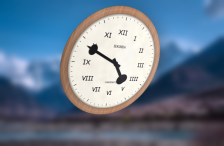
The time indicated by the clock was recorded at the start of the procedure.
4:49
